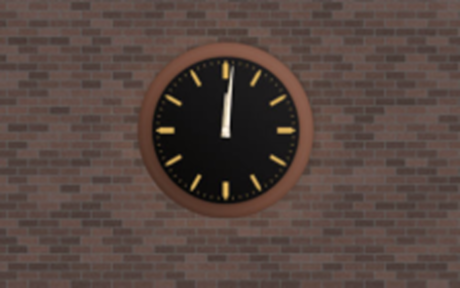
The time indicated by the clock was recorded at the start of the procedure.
12:01
